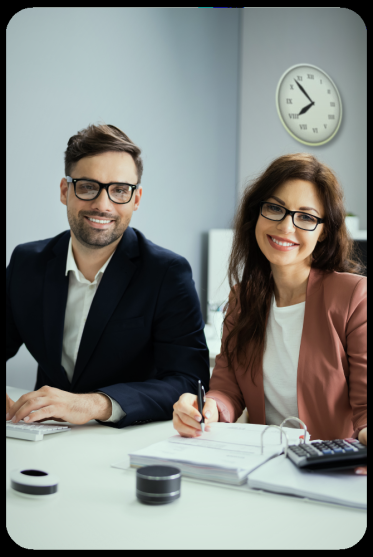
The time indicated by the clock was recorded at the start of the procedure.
7:53
